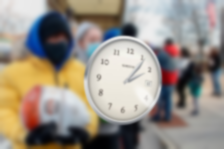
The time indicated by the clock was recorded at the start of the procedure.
2:06
